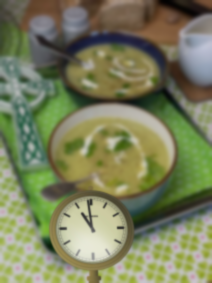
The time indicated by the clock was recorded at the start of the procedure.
10:59
